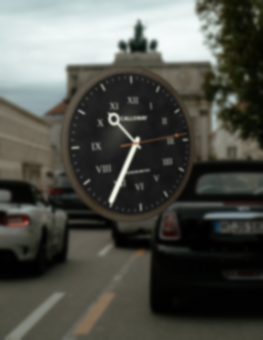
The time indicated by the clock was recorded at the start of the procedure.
10:35:14
